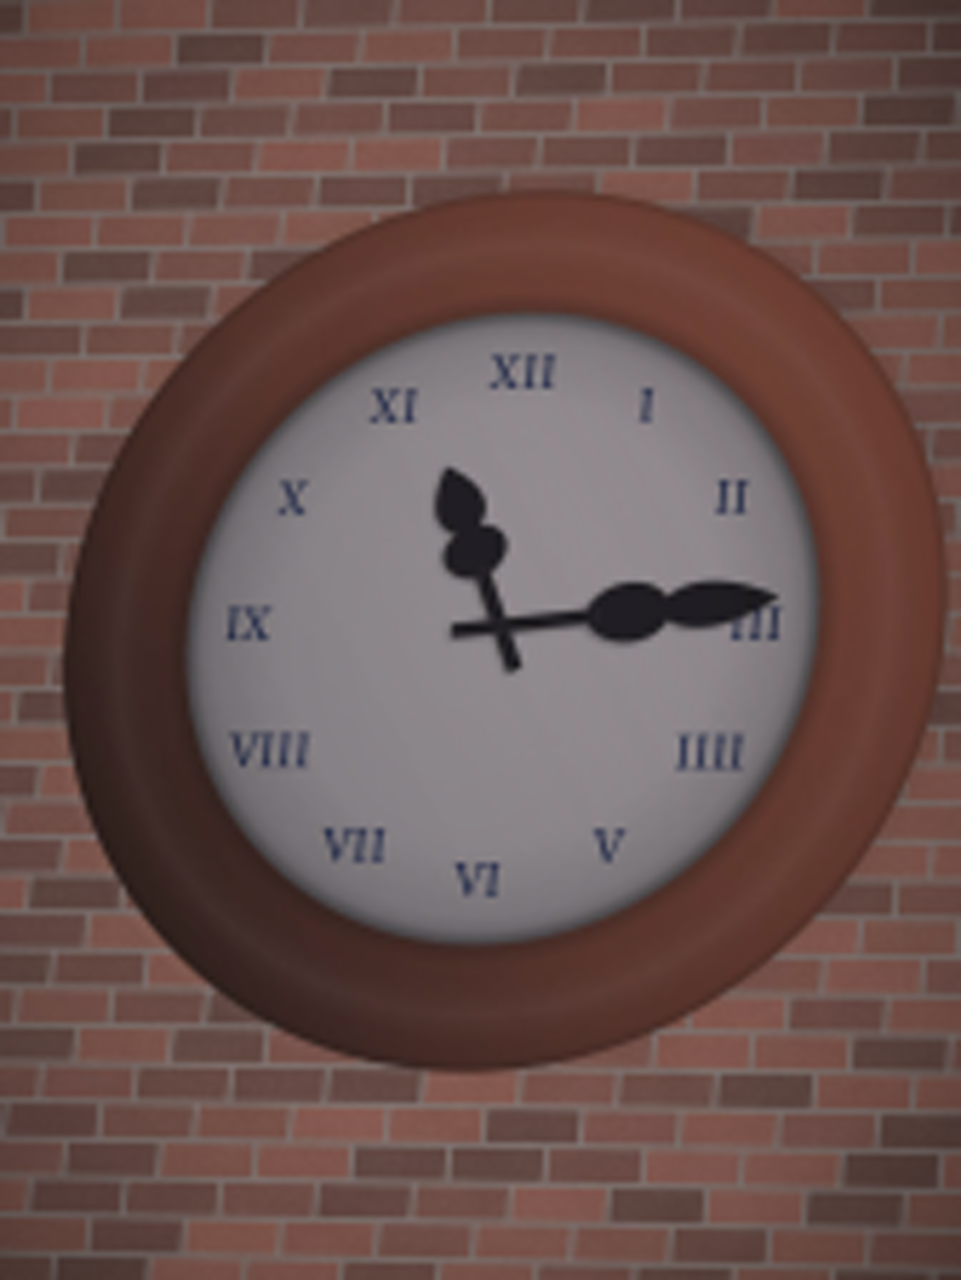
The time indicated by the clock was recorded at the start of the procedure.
11:14
